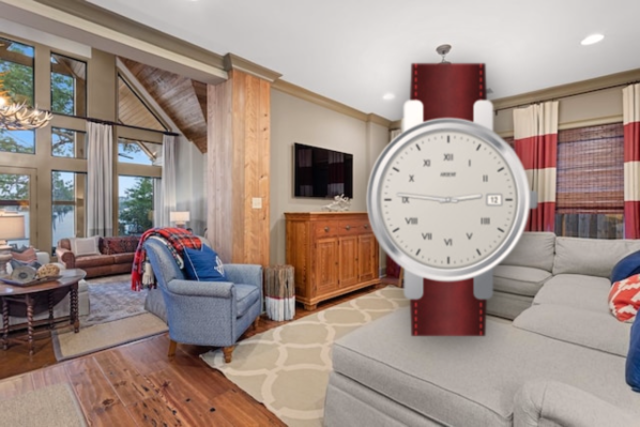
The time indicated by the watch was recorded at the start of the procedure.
2:46
